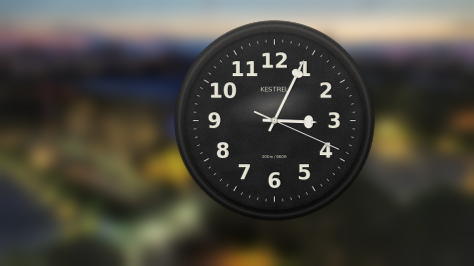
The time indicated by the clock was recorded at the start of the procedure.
3:04:19
